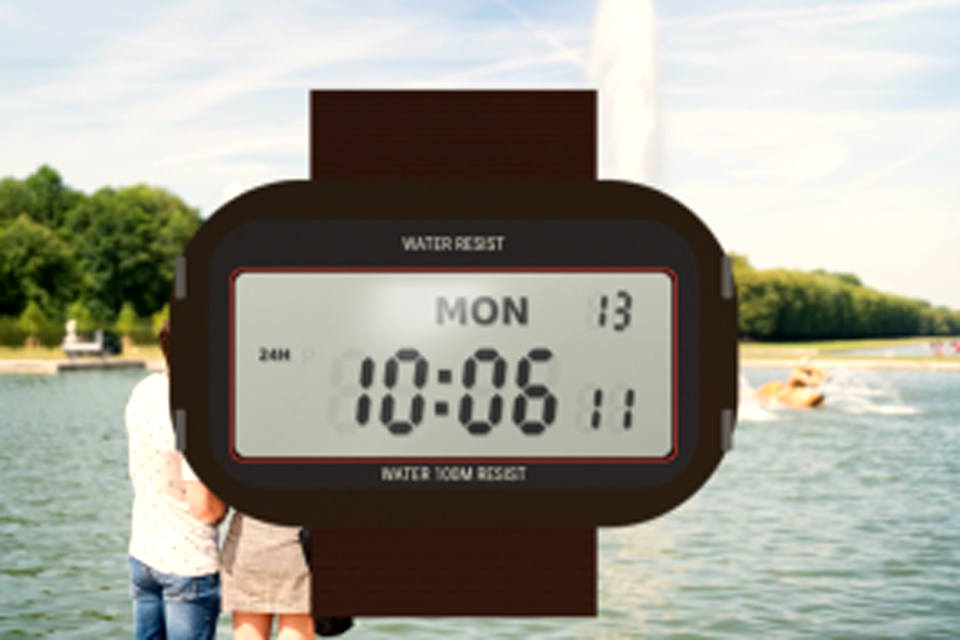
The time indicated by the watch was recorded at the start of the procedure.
10:06:11
